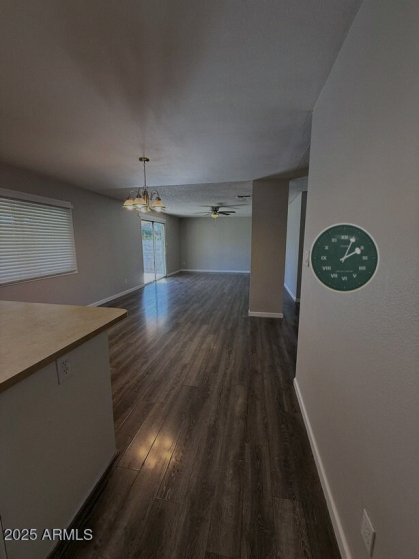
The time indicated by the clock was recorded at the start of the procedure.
2:04
